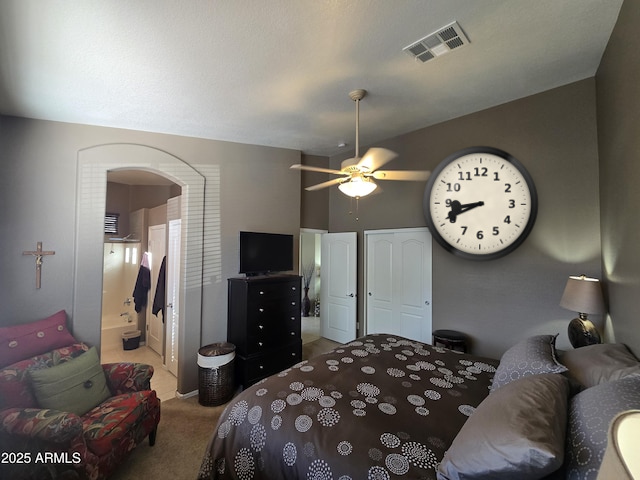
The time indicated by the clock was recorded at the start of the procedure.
8:41
